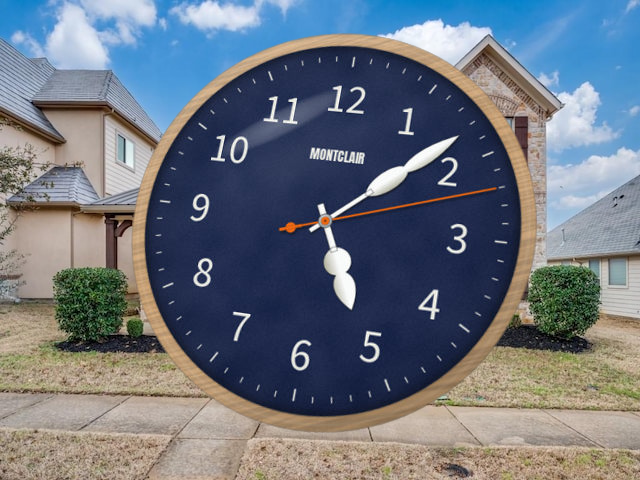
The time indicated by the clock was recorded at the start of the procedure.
5:08:12
